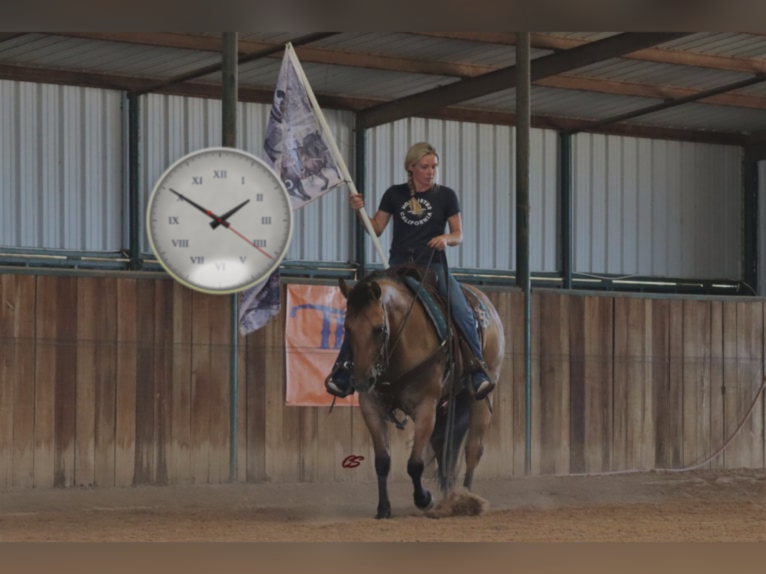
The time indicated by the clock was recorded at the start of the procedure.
1:50:21
